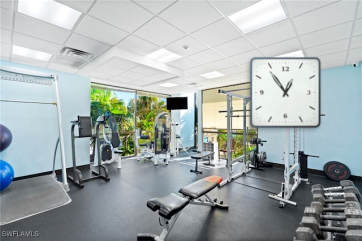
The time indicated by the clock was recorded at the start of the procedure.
12:54
